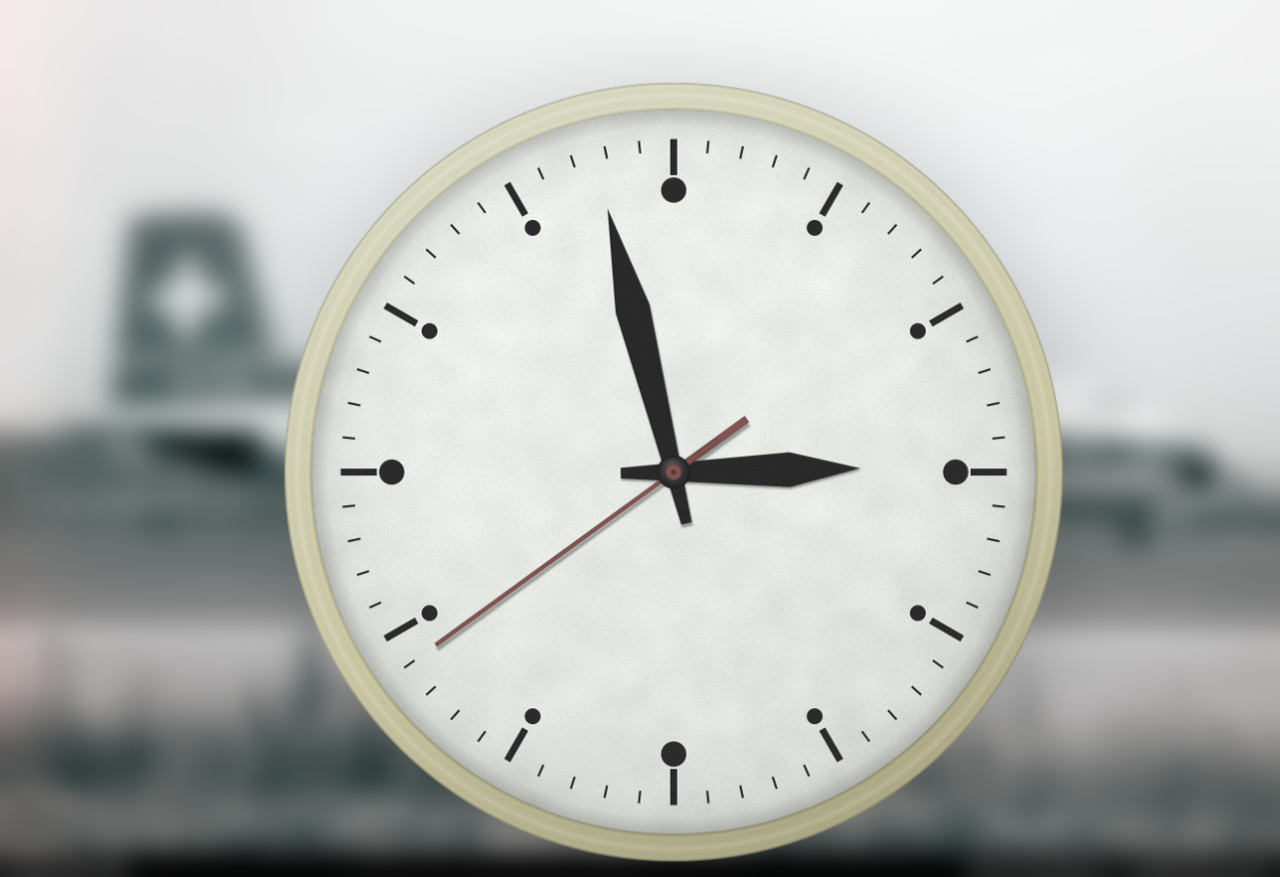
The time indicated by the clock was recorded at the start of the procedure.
2:57:39
